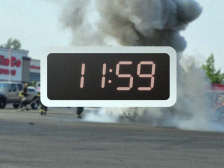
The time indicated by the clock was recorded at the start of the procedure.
11:59
